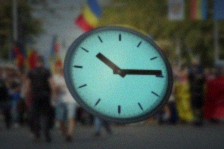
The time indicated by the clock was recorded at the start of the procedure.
10:14
